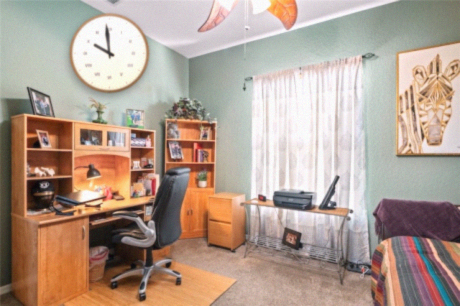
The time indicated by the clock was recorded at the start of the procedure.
9:59
